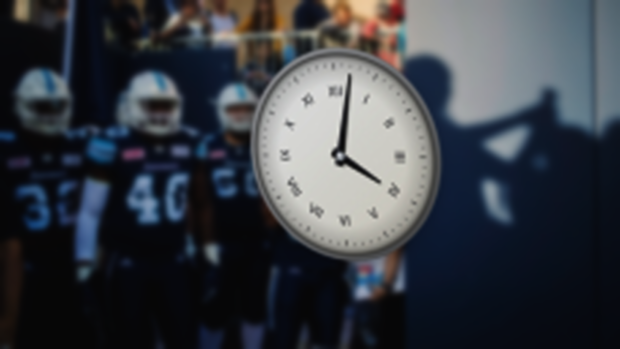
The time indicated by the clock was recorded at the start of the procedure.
4:02
